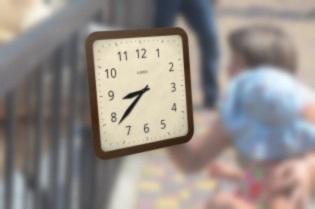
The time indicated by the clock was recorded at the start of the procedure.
8:38
